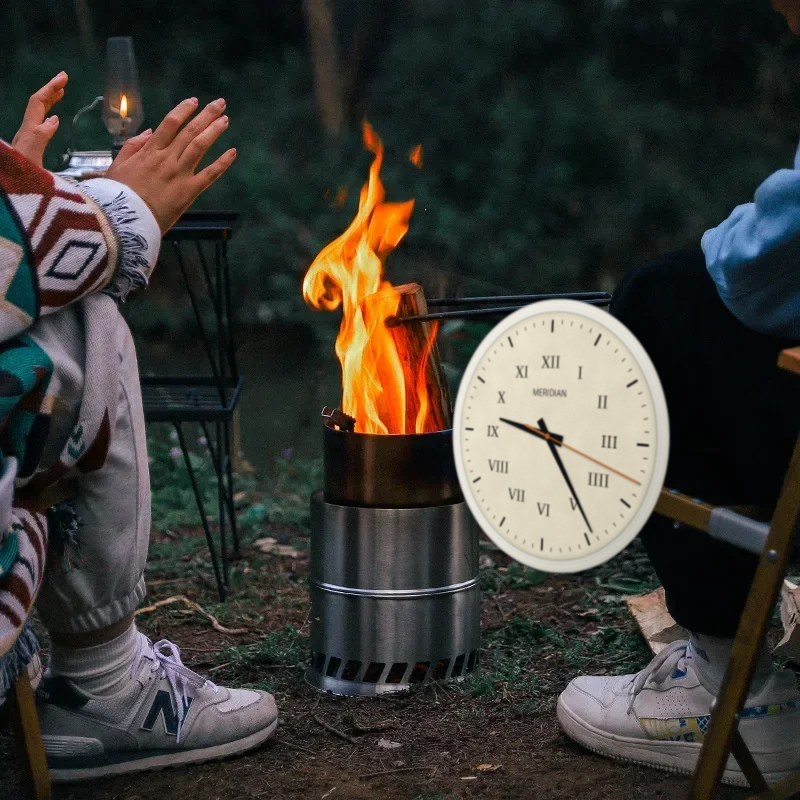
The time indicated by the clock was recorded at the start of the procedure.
9:24:18
